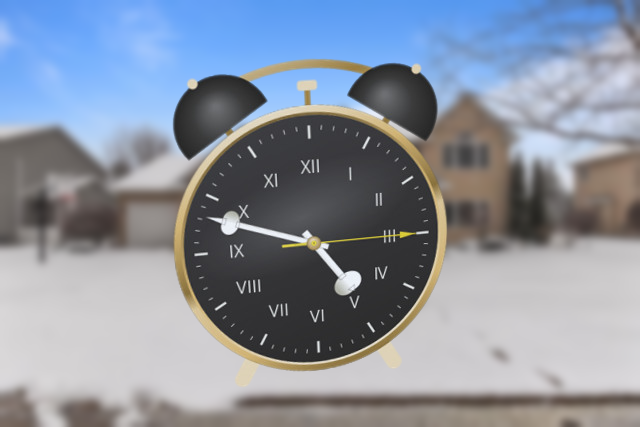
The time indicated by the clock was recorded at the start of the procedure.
4:48:15
